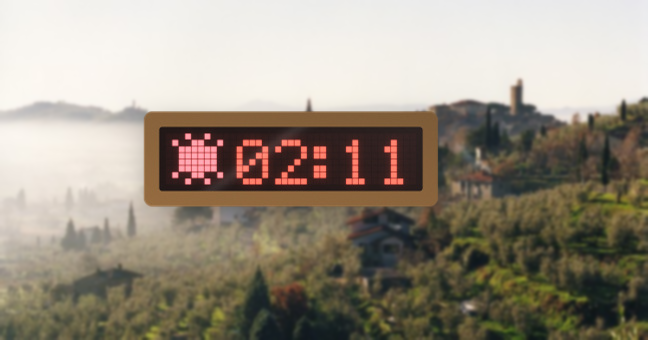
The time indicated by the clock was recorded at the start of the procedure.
2:11
